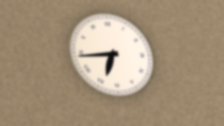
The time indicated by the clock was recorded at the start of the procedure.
6:44
